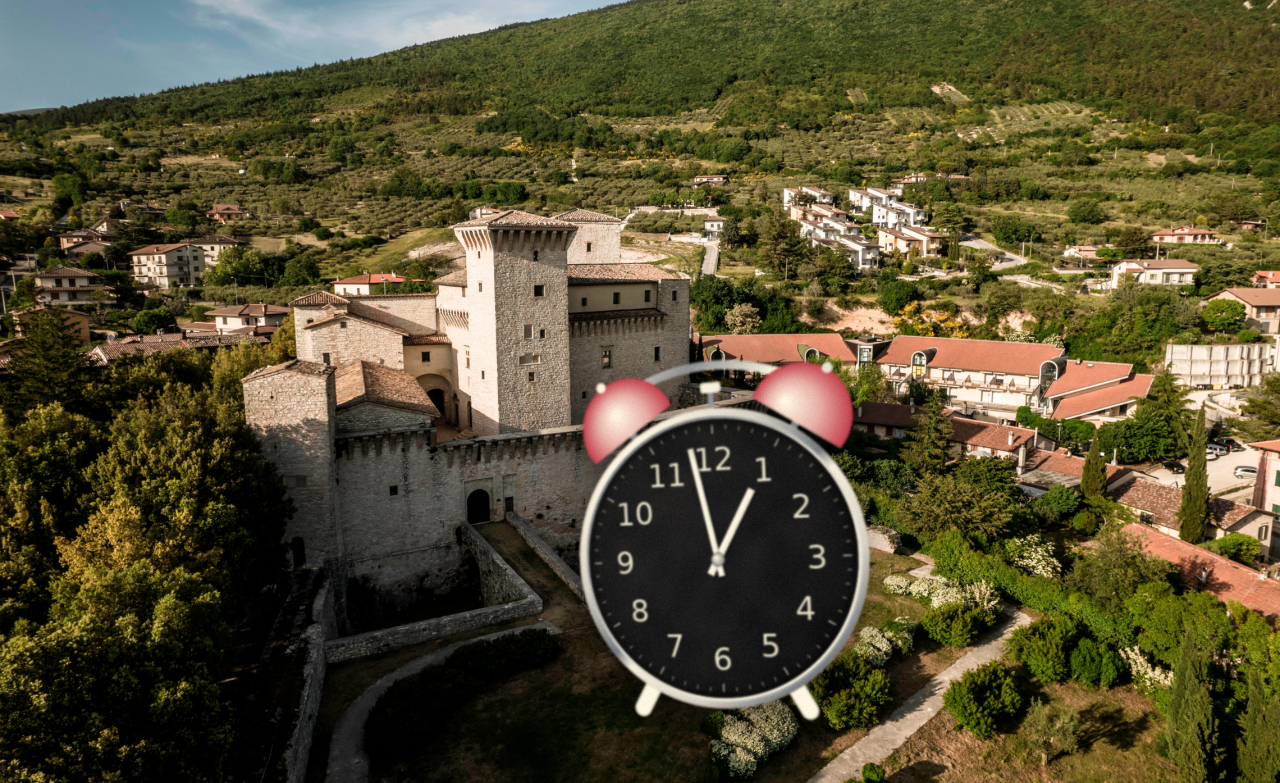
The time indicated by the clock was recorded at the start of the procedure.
12:58
